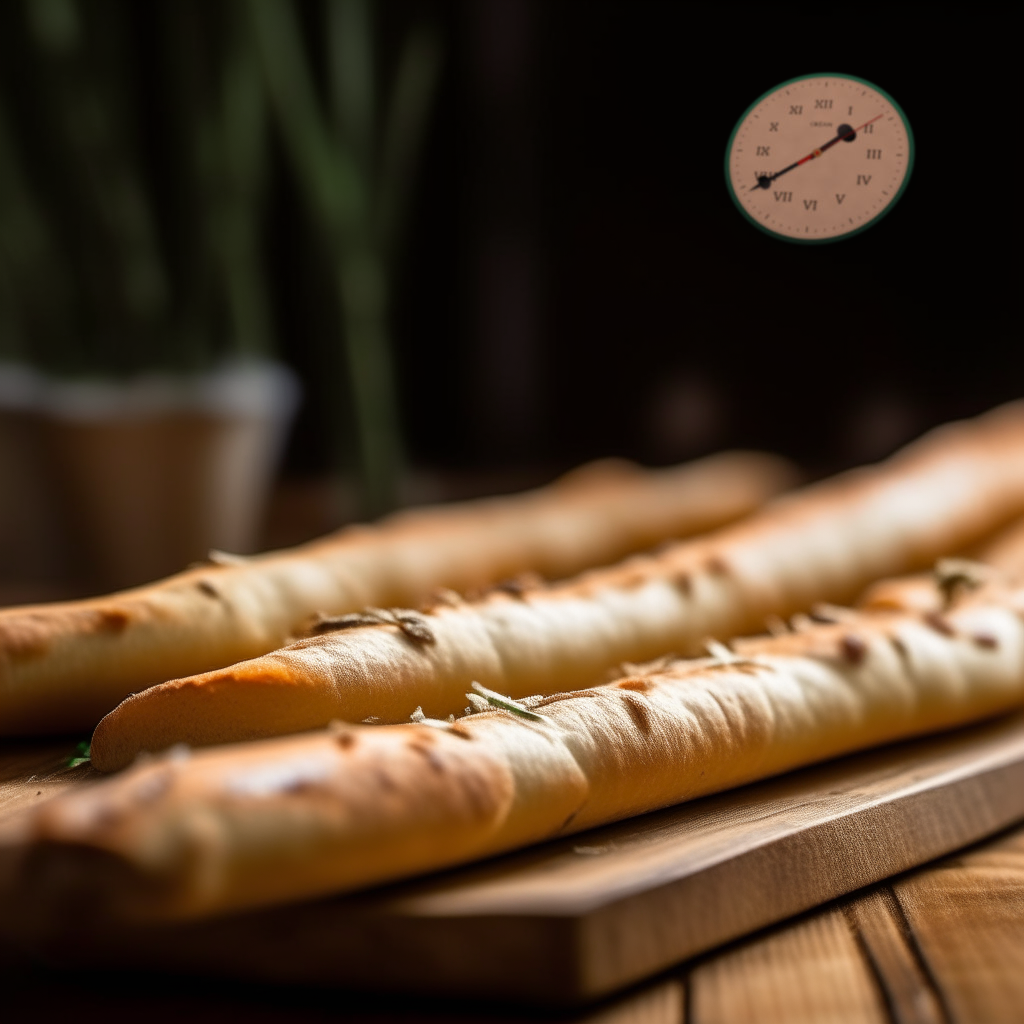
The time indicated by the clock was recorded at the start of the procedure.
1:39:09
